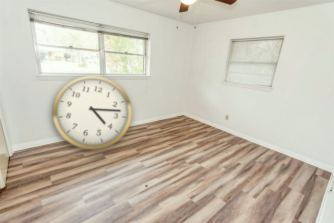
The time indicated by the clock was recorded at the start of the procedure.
4:13
